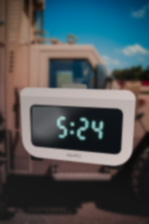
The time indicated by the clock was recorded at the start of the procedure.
5:24
